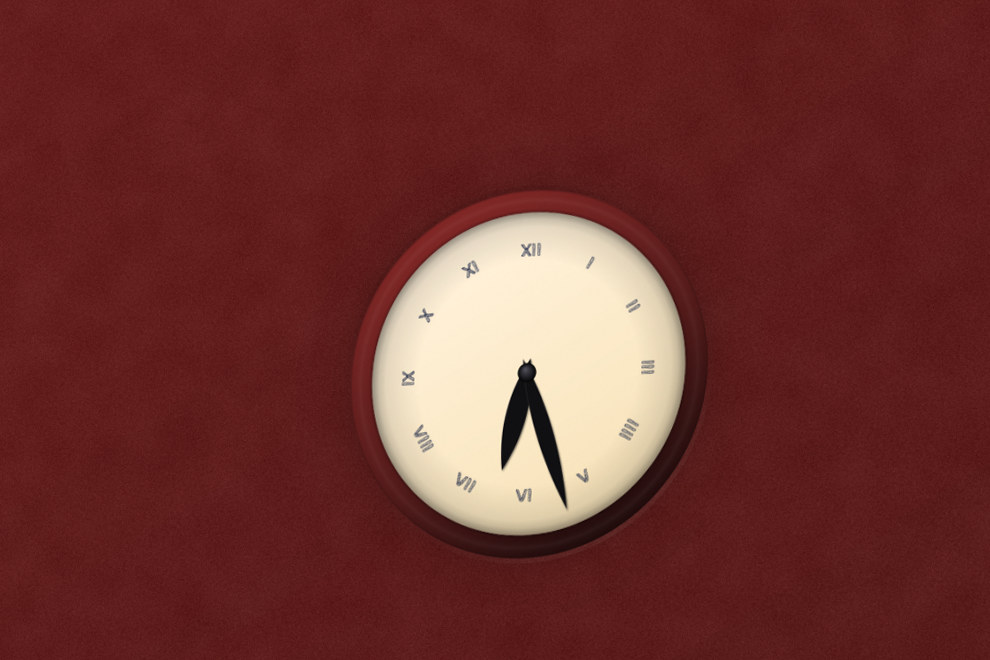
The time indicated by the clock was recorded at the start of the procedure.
6:27
